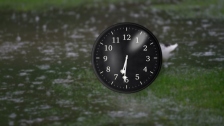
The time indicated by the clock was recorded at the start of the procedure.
6:31
